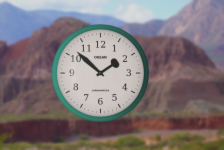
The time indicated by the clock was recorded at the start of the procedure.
1:52
